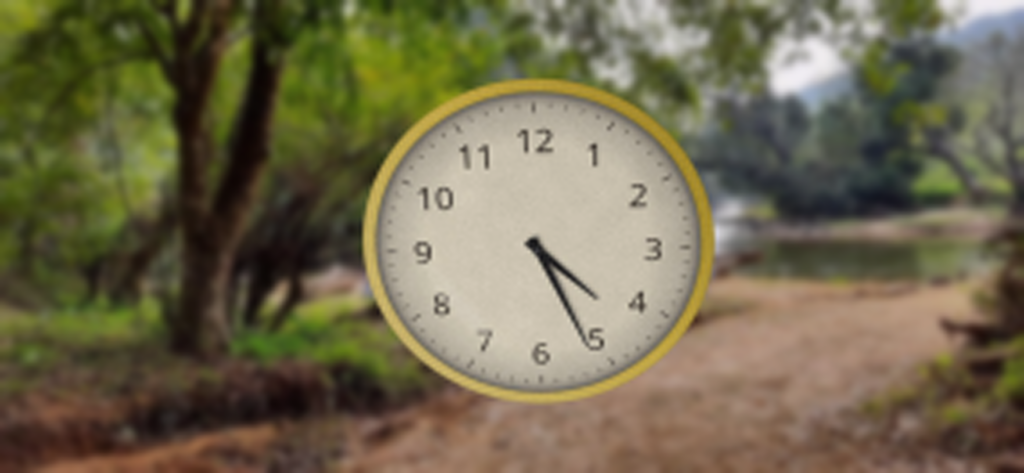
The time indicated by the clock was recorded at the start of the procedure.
4:26
